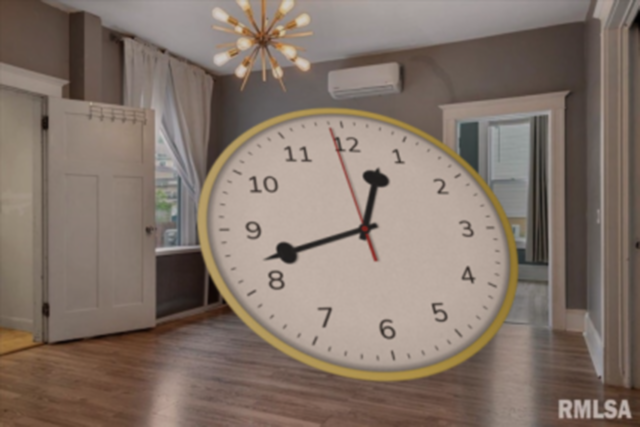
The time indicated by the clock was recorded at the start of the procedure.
12:41:59
